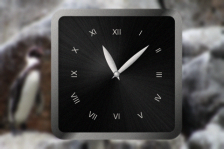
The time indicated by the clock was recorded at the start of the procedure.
11:08
